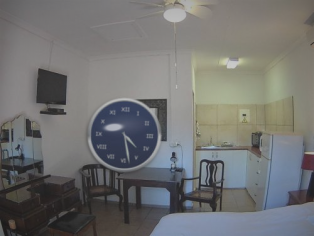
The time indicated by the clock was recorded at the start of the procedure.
4:28
